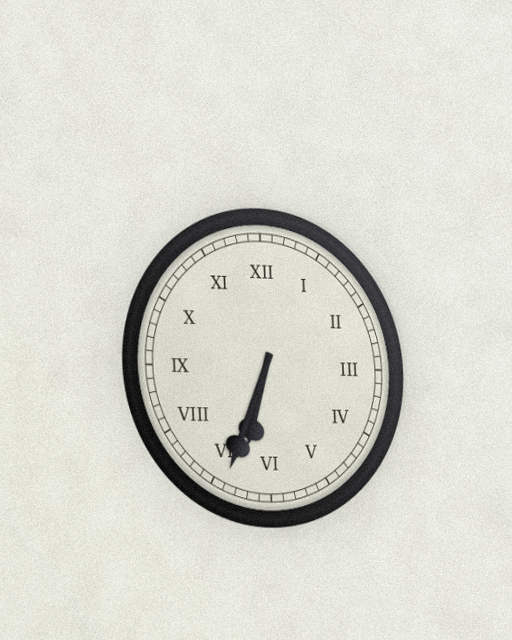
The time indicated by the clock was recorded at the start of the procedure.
6:34
